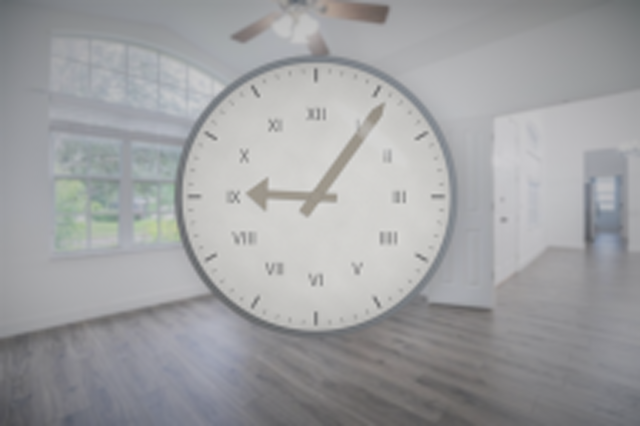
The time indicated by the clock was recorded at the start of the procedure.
9:06
